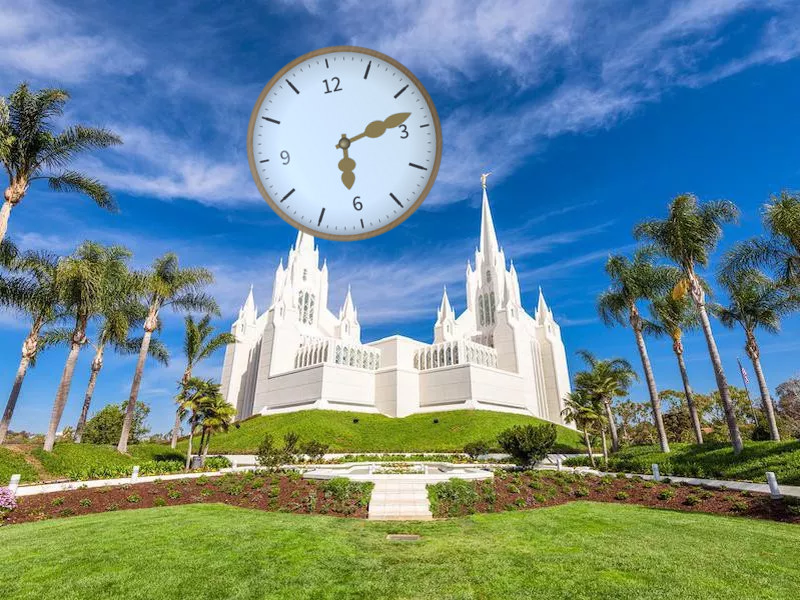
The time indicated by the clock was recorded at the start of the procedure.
6:13
